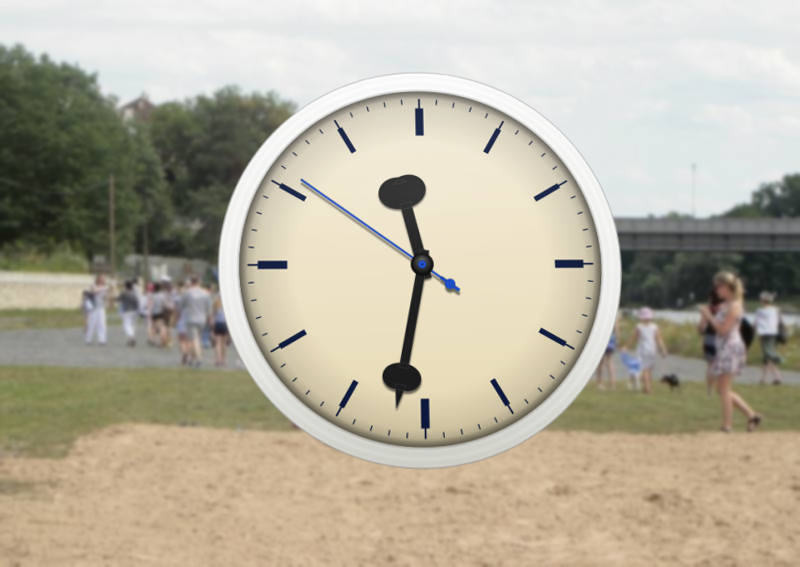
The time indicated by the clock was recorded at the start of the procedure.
11:31:51
